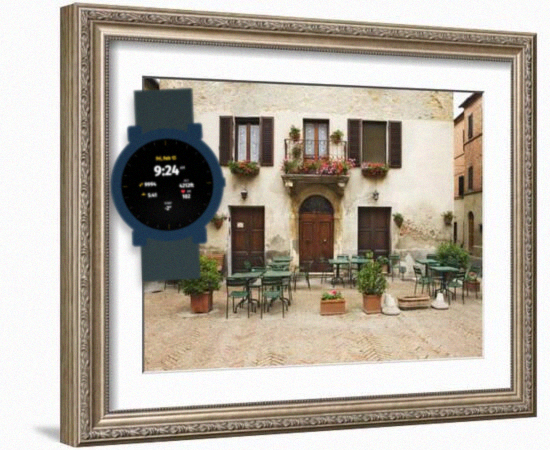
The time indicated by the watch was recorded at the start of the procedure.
9:24
